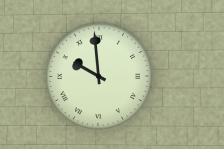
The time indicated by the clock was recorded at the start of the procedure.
9:59
